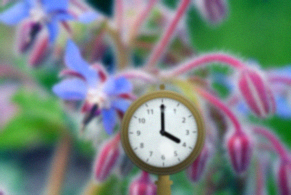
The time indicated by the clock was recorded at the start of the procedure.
4:00
